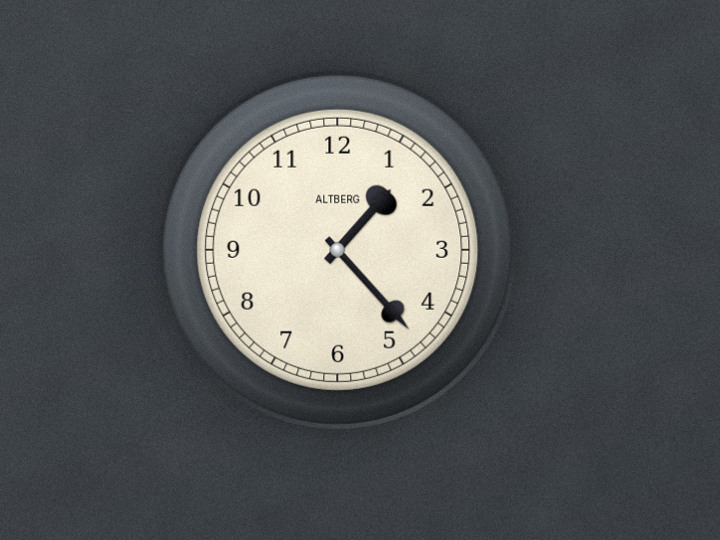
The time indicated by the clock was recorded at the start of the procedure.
1:23
